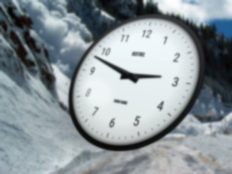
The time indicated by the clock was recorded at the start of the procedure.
2:48
